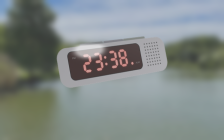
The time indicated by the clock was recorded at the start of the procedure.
23:38
